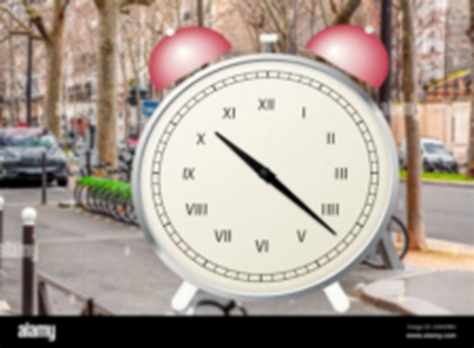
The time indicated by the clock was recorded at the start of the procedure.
10:22
